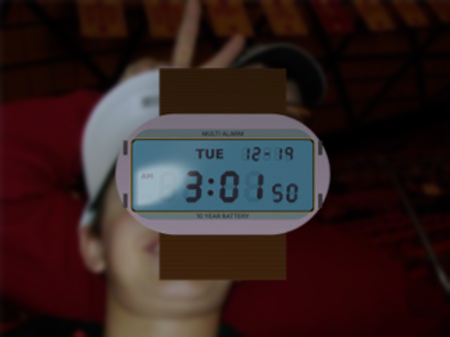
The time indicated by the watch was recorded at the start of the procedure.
3:01:50
